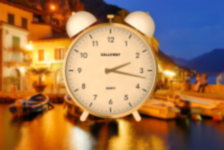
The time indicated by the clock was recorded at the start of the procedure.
2:17
